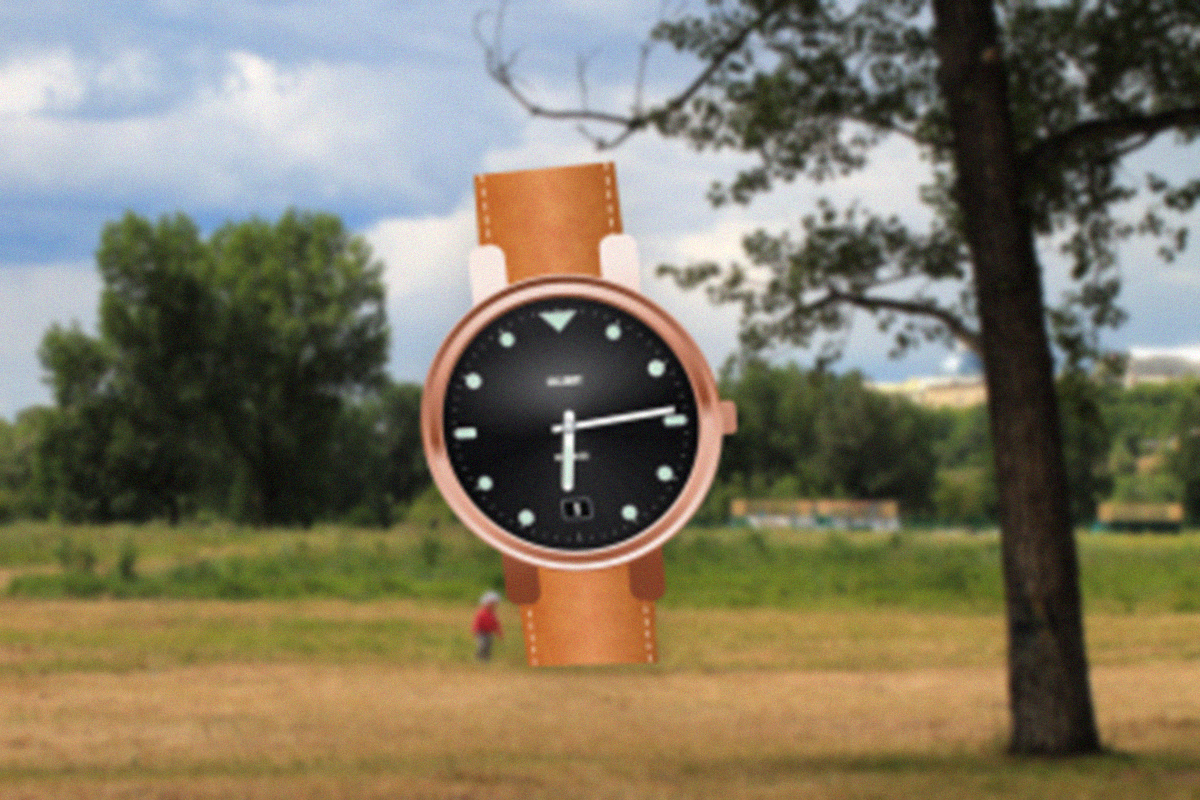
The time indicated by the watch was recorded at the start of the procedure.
6:14
